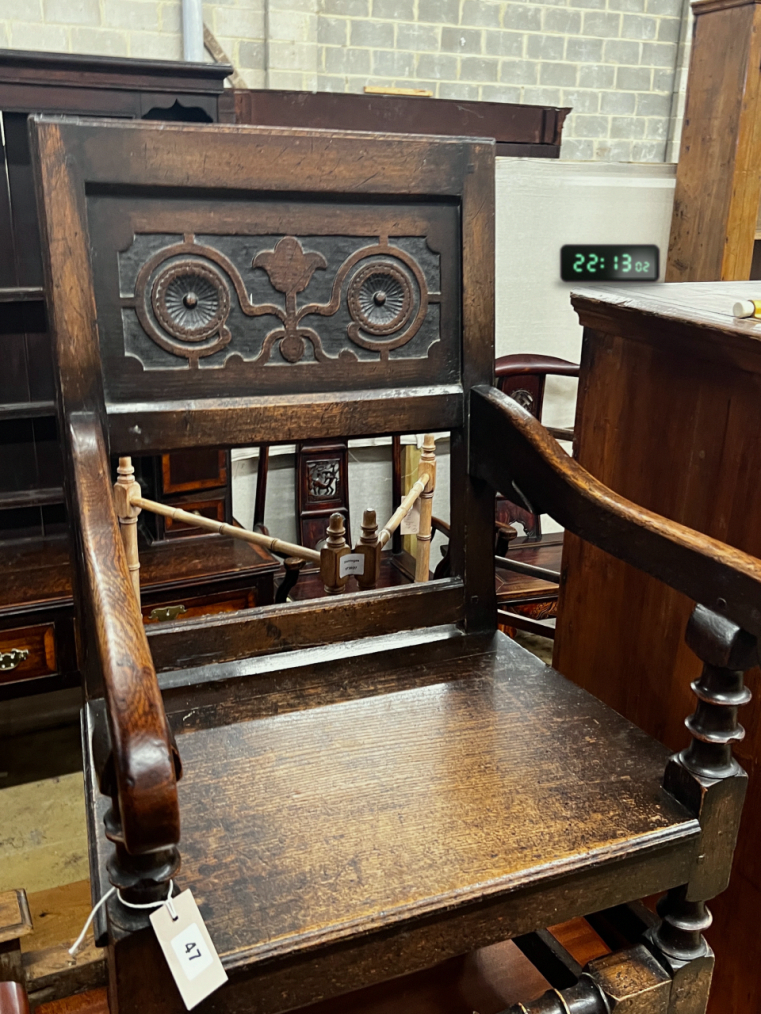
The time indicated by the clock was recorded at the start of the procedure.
22:13
